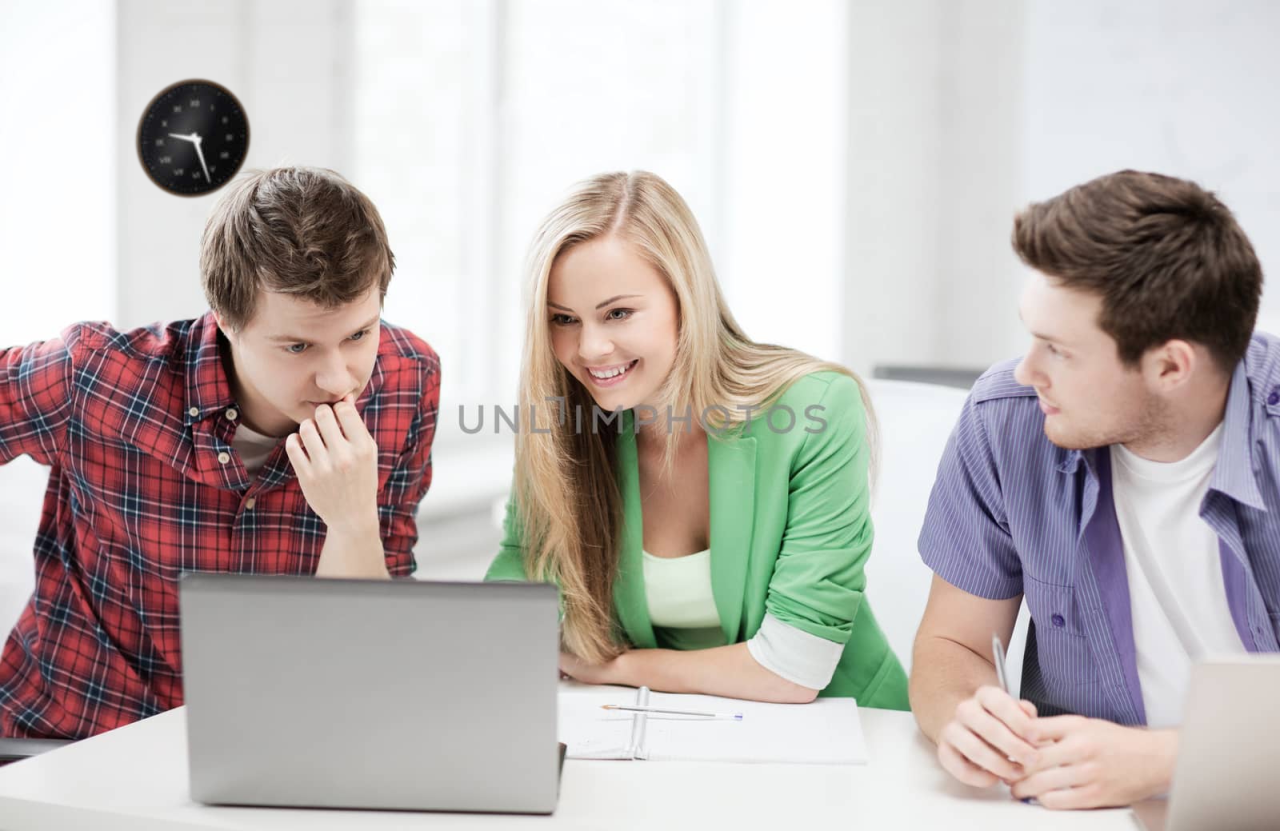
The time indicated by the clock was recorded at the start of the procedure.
9:27
